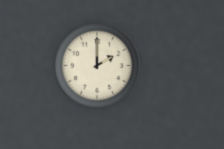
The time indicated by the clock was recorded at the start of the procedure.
2:00
